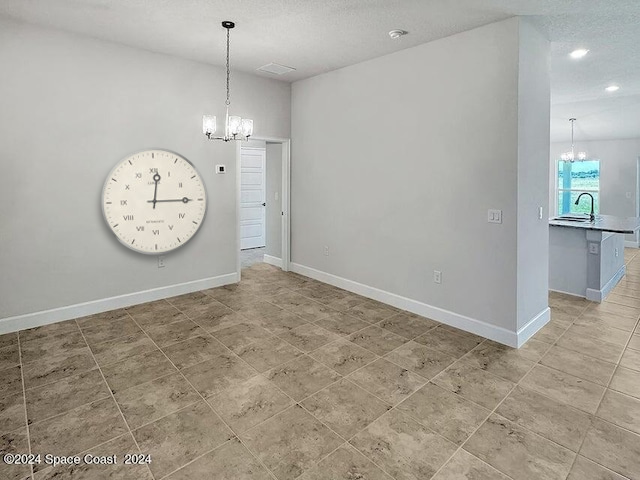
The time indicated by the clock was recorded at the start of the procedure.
12:15
